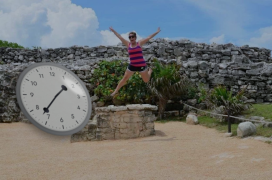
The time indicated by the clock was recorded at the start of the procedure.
1:37
